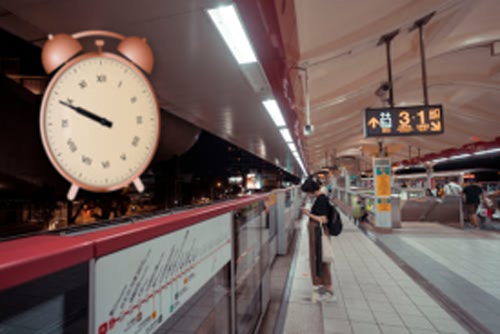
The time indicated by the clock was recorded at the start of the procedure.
9:49
